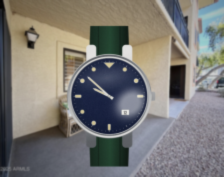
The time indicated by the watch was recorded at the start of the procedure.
9:52
